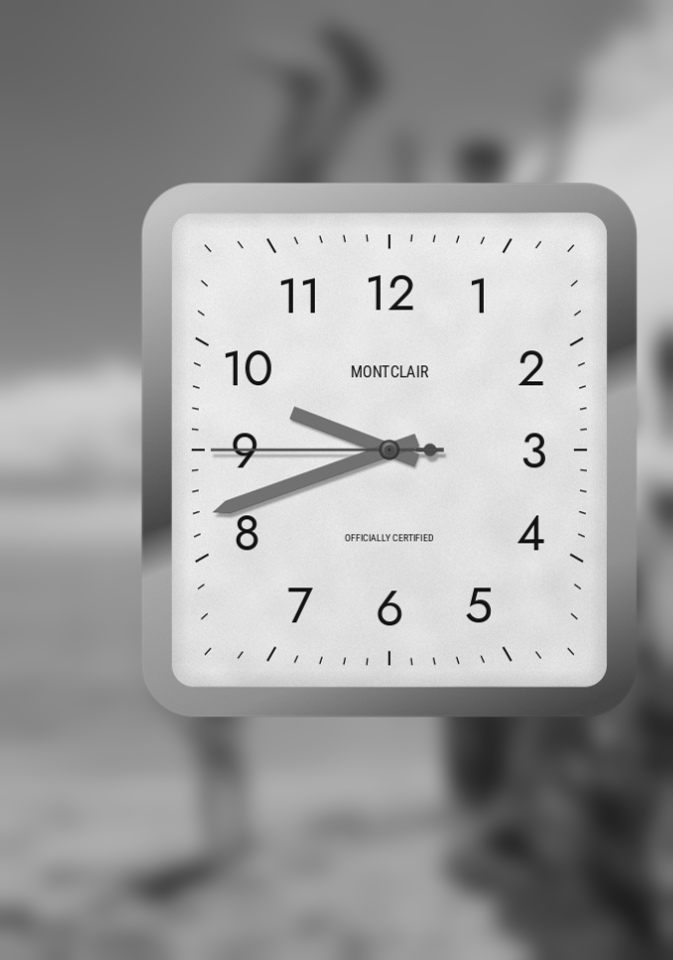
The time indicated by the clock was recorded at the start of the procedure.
9:41:45
